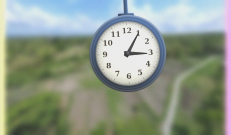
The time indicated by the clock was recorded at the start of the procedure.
3:05
